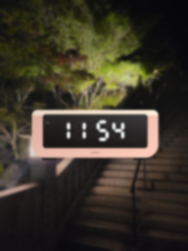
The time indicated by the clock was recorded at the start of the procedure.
11:54
